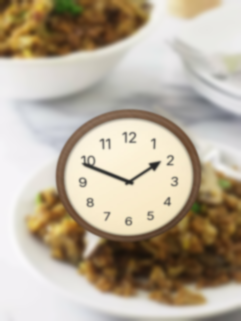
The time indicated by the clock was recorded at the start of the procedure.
1:49
